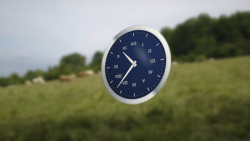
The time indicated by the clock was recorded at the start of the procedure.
10:37
